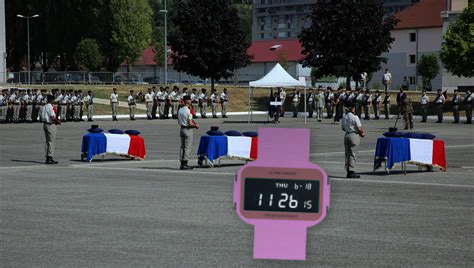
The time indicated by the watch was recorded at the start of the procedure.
11:26
